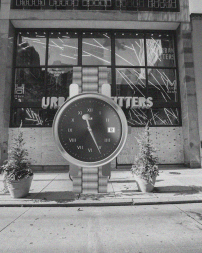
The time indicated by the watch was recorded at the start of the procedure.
11:26
